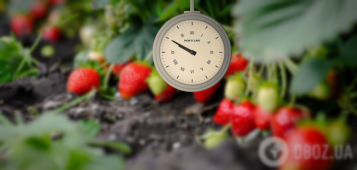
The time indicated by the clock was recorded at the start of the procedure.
9:50
